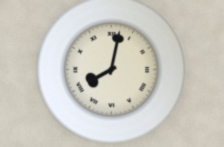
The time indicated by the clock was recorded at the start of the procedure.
8:02
